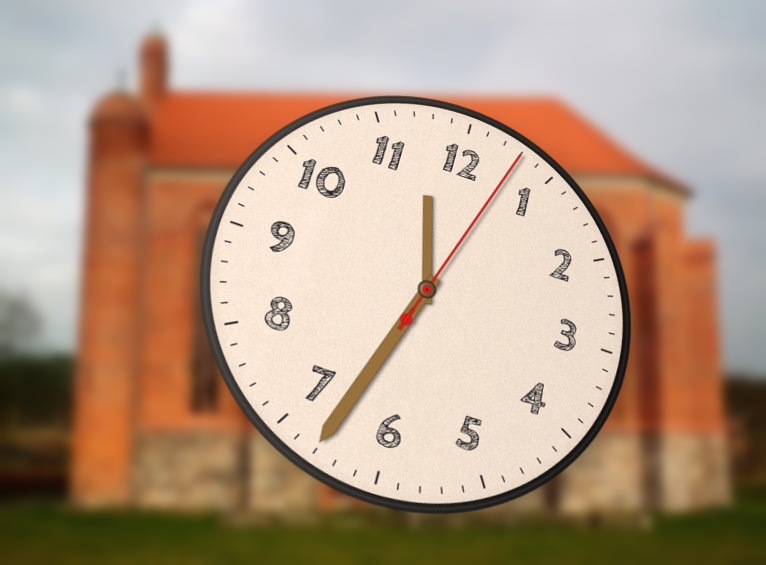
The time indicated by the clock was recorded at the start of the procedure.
11:33:03
